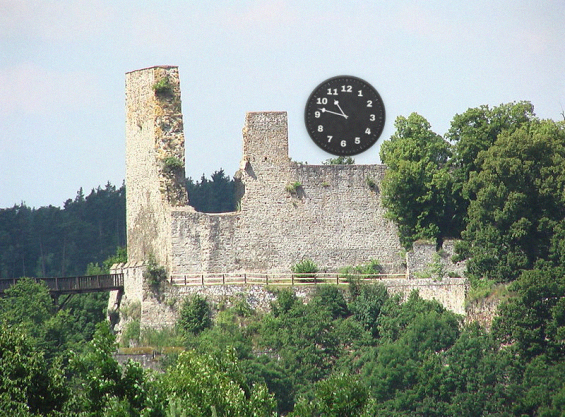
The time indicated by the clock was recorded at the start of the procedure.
10:47
